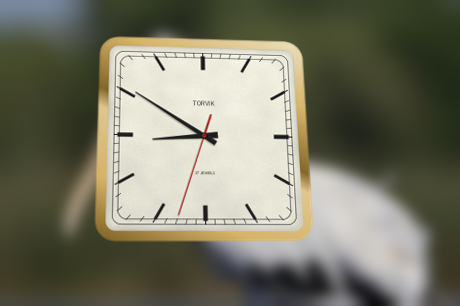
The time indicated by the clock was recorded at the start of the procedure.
8:50:33
